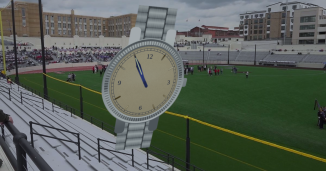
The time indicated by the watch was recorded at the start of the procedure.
10:55
